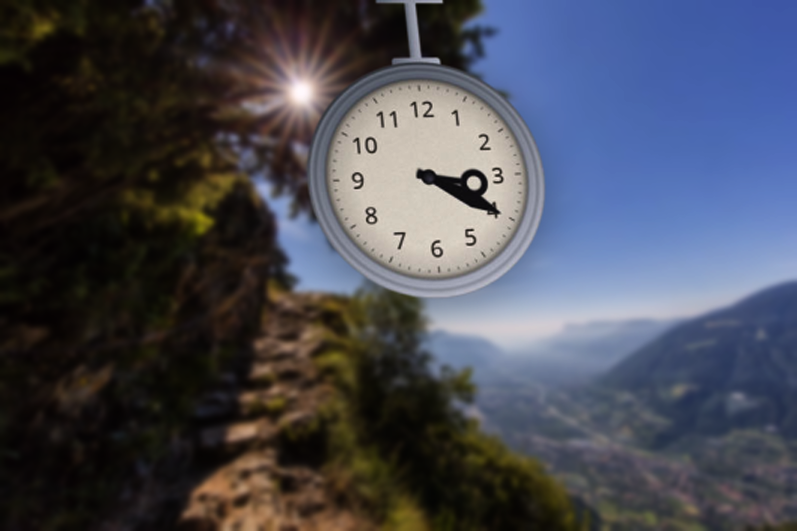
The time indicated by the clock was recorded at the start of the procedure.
3:20
